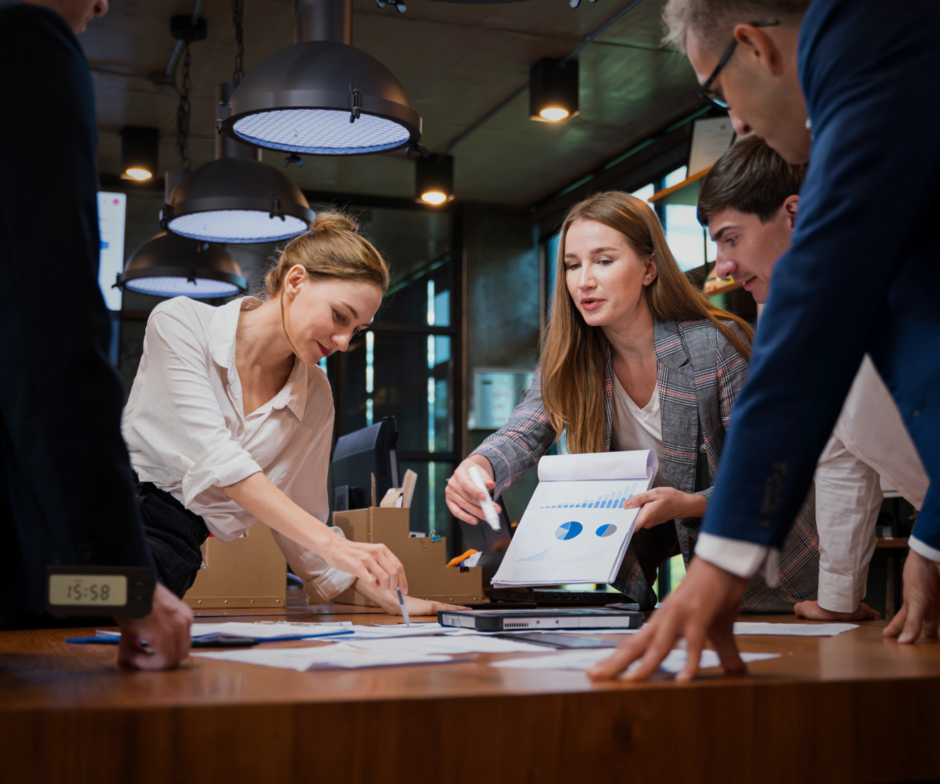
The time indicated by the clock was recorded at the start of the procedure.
15:58
